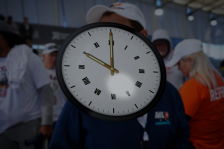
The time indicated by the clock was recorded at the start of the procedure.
10:00
